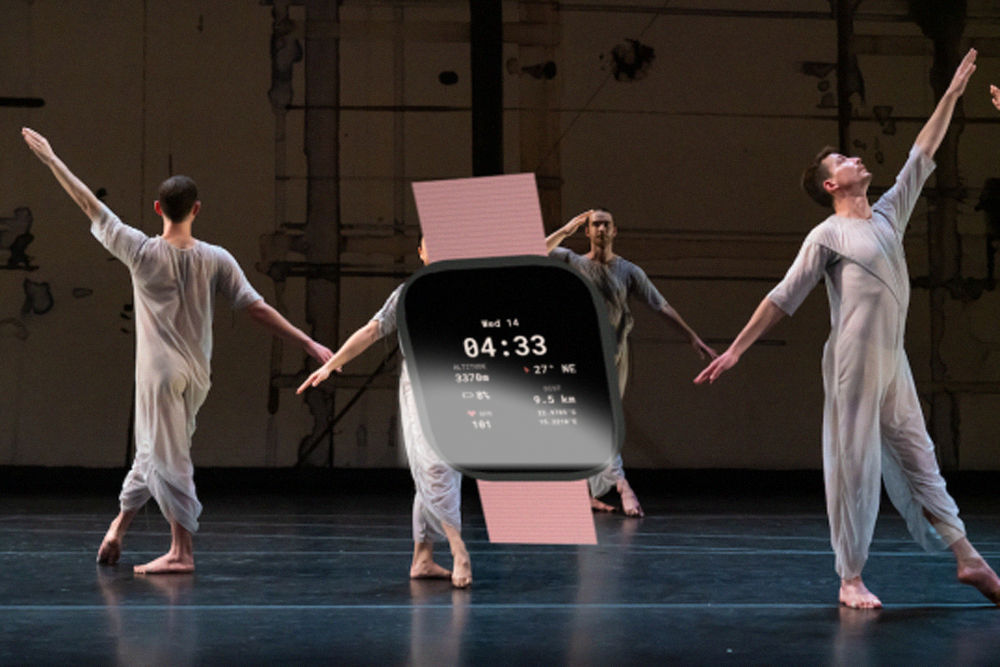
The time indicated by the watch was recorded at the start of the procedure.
4:33
